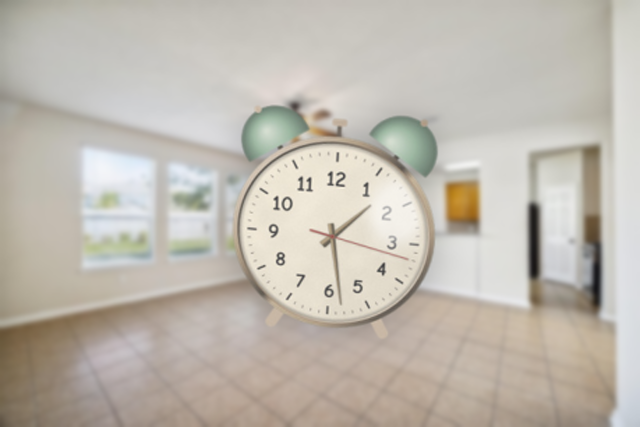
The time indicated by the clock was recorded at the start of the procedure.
1:28:17
